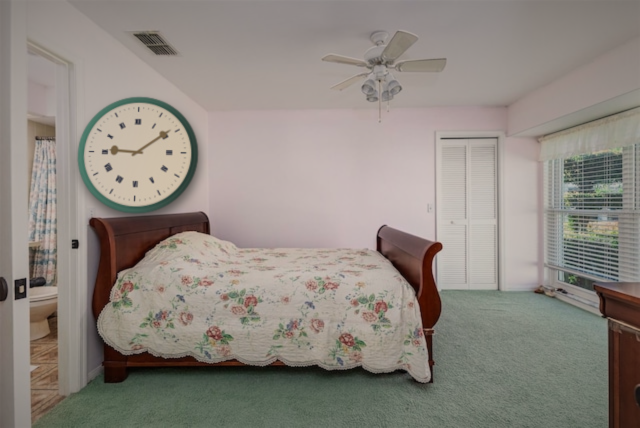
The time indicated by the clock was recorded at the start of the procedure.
9:09
